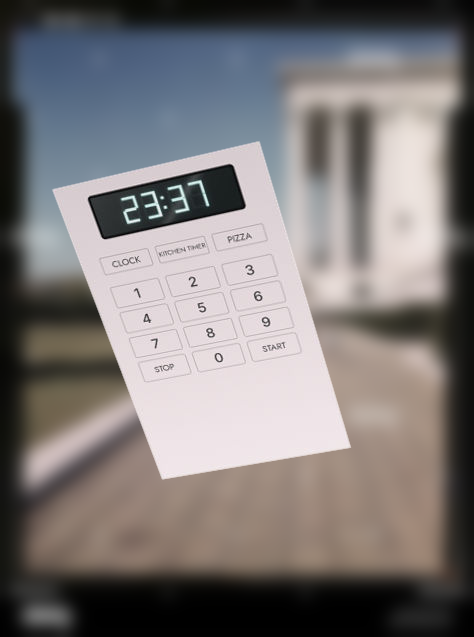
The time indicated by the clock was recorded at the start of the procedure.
23:37
